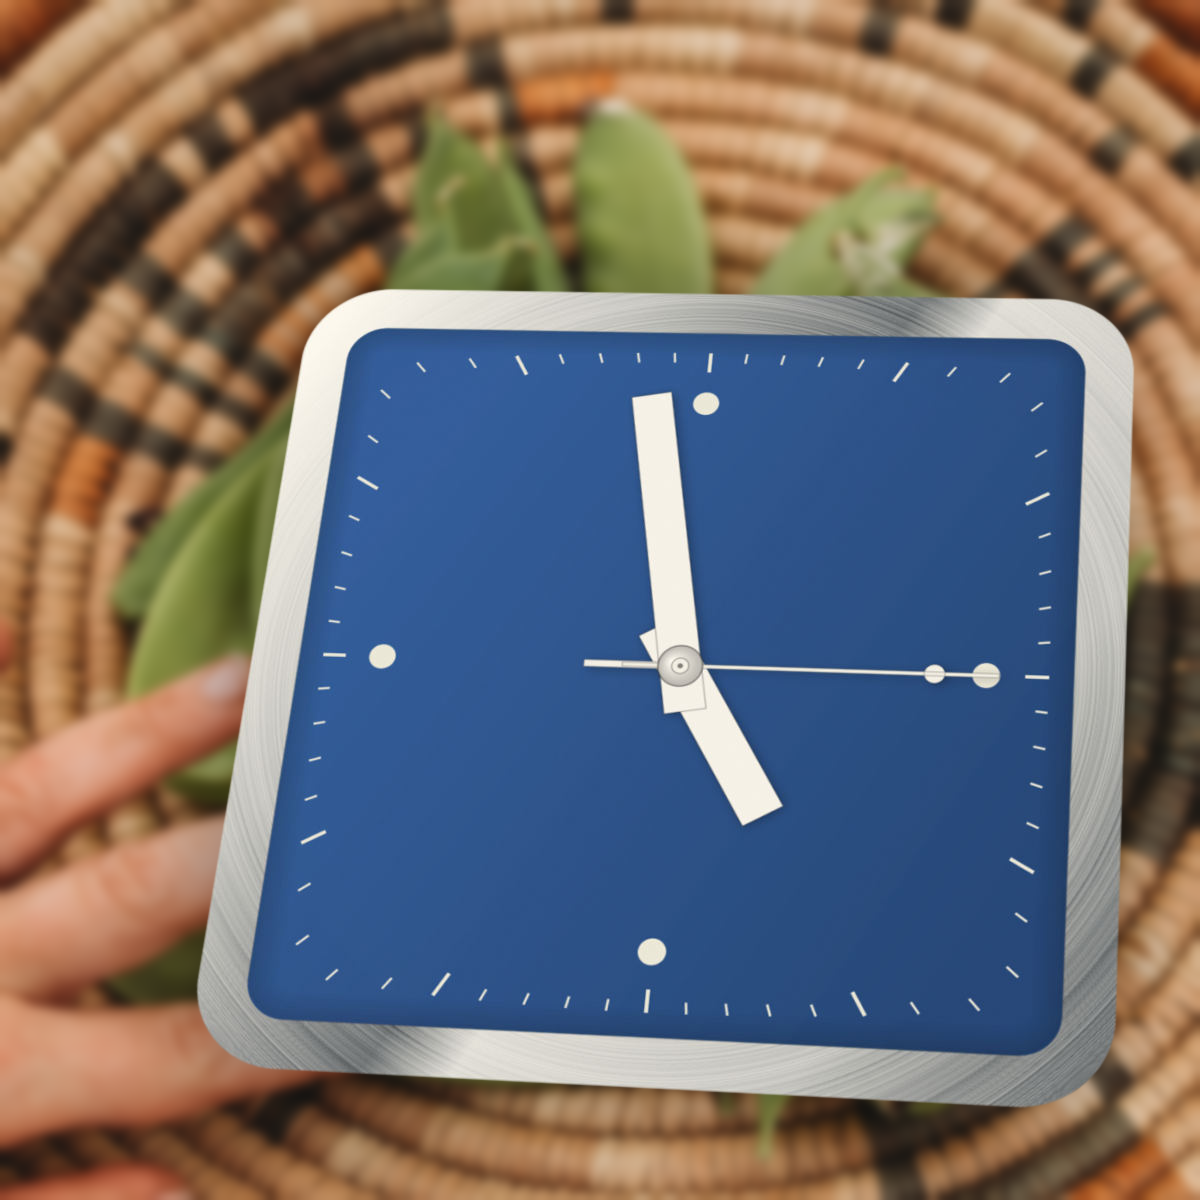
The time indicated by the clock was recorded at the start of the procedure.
4:58:15
